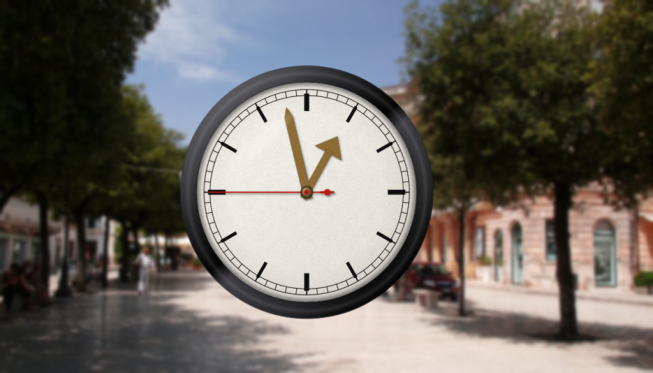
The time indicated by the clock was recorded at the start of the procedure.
12:57:45
